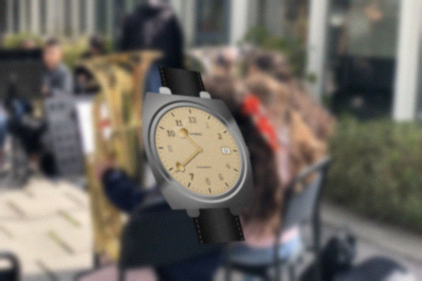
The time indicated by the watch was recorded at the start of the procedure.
10:39
